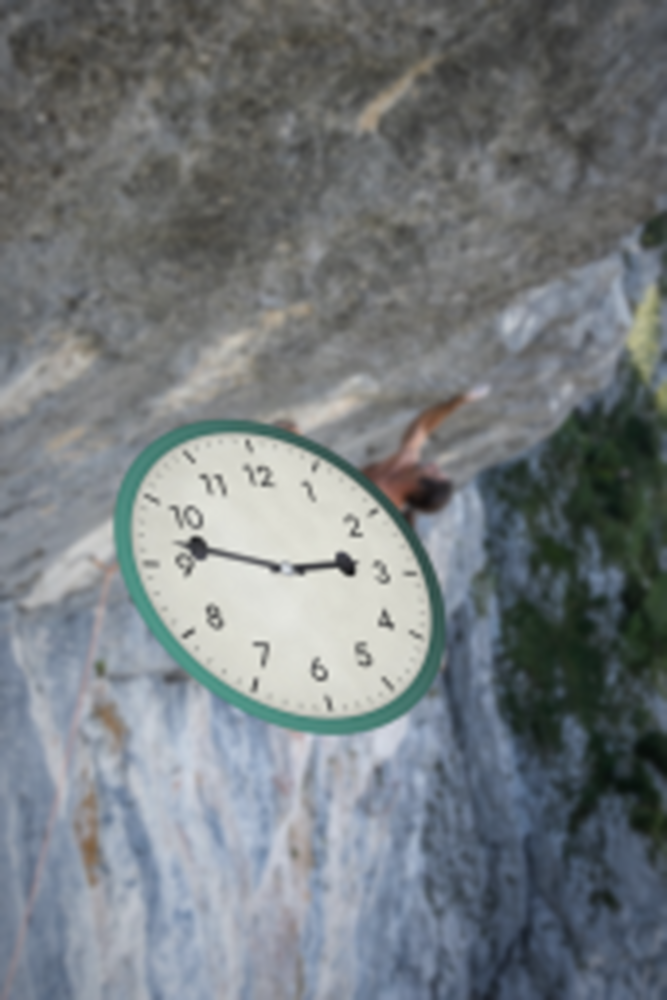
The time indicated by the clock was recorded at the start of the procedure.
2:47
